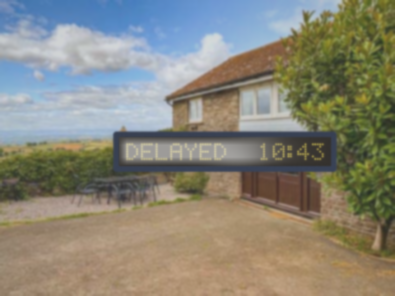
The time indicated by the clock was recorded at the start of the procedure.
10:43
